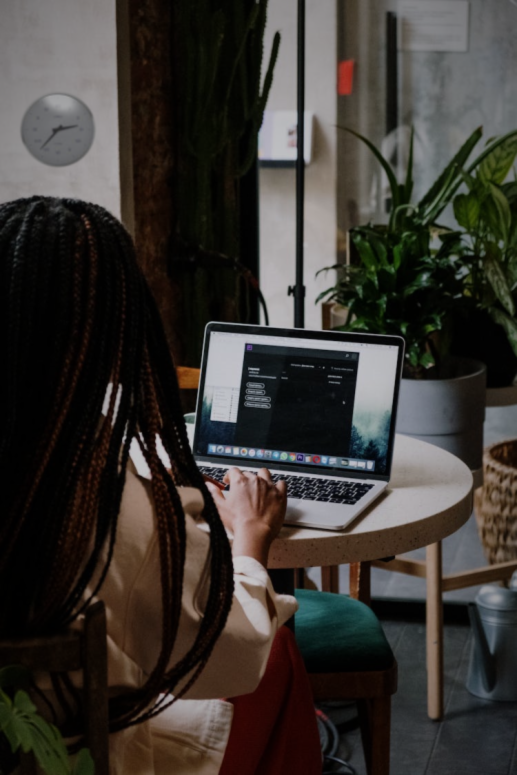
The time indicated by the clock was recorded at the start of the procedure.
2:37
